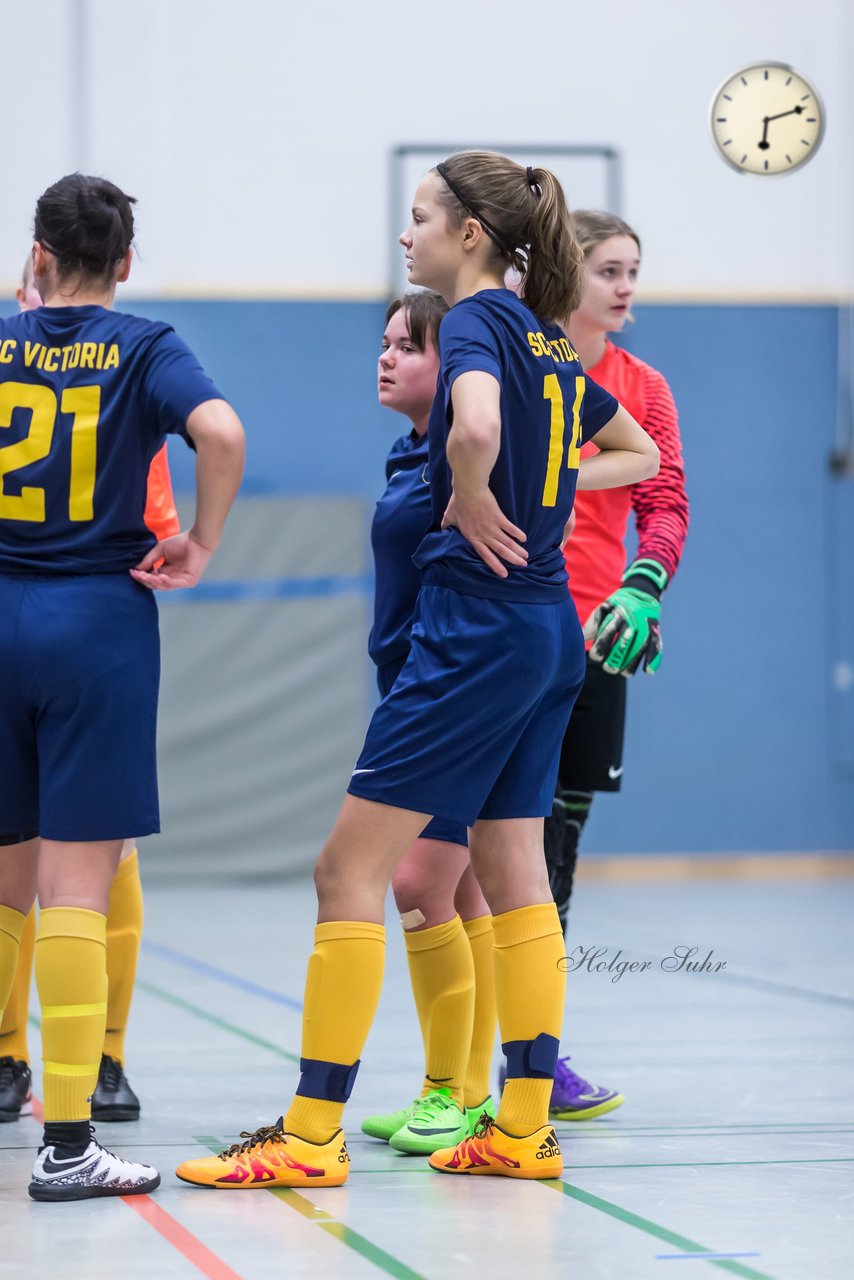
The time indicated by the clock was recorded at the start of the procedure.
6:12
